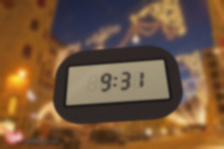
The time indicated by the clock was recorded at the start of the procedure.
9:31
